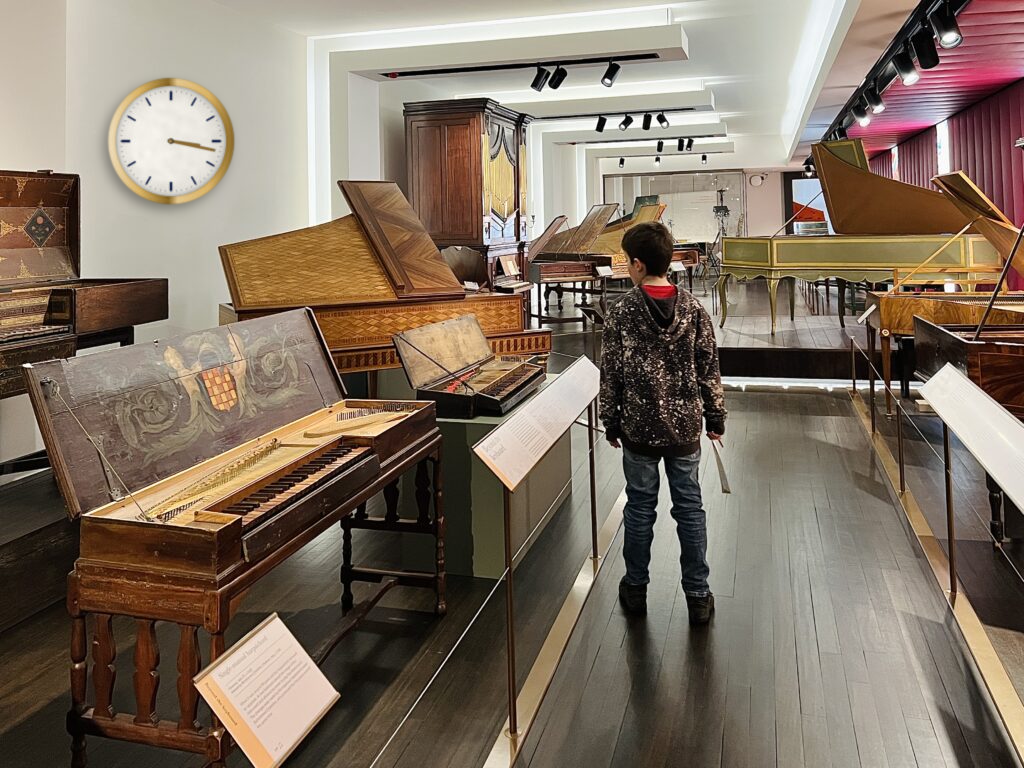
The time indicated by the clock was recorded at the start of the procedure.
3:17
